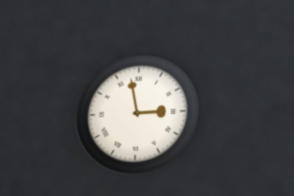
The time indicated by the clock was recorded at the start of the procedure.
2:58
